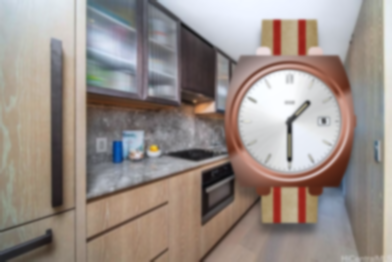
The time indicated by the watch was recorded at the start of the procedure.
1:30
